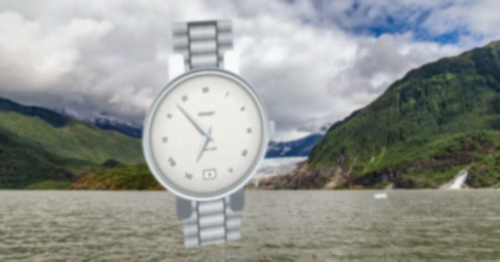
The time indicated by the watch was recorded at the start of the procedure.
6:53
